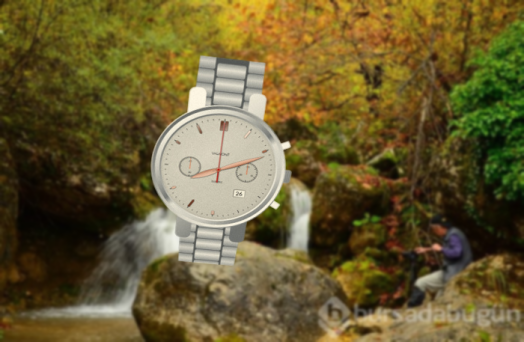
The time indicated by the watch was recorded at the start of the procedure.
8:11
